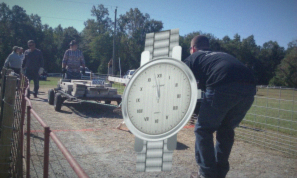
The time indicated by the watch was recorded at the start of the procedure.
11:58
